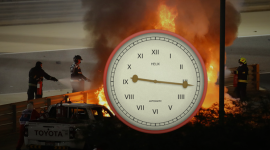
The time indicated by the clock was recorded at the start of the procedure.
9:16
